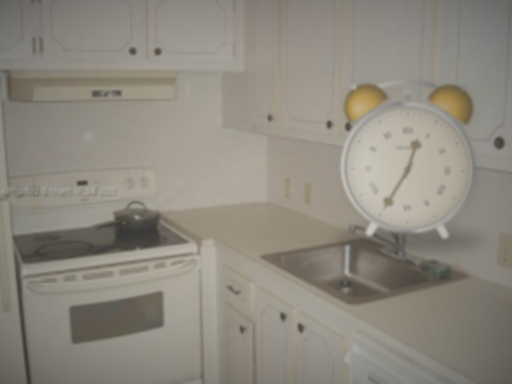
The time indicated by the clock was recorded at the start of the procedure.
12:35
